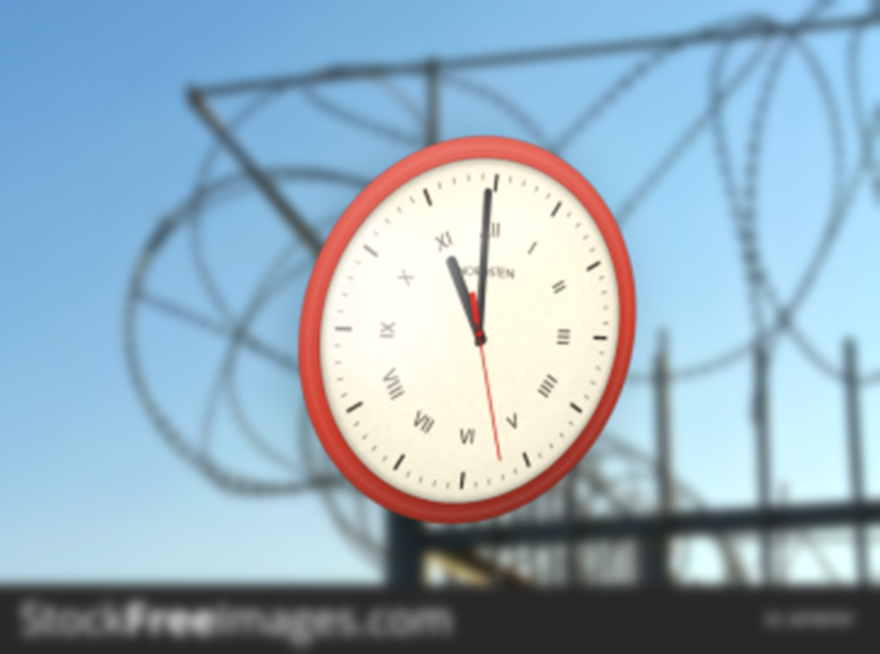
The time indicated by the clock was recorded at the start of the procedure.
10:59:27
